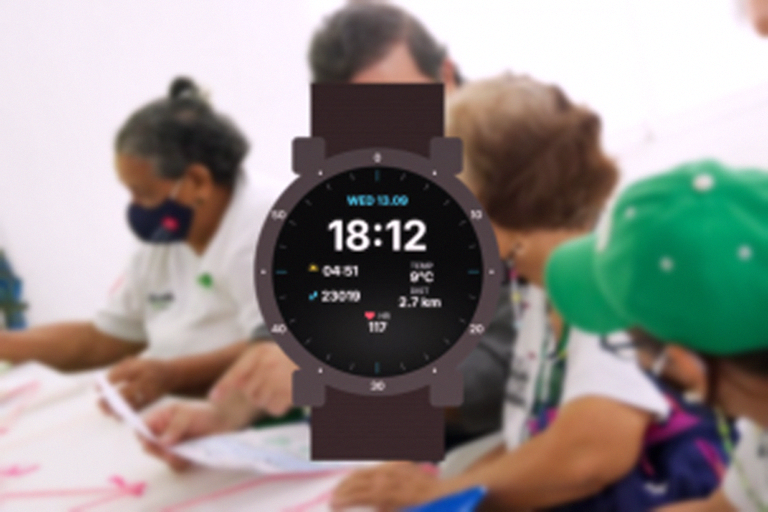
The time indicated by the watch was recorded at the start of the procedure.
18:12
